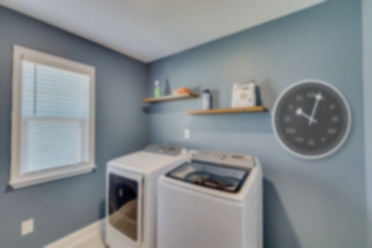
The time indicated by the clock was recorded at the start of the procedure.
10:03
